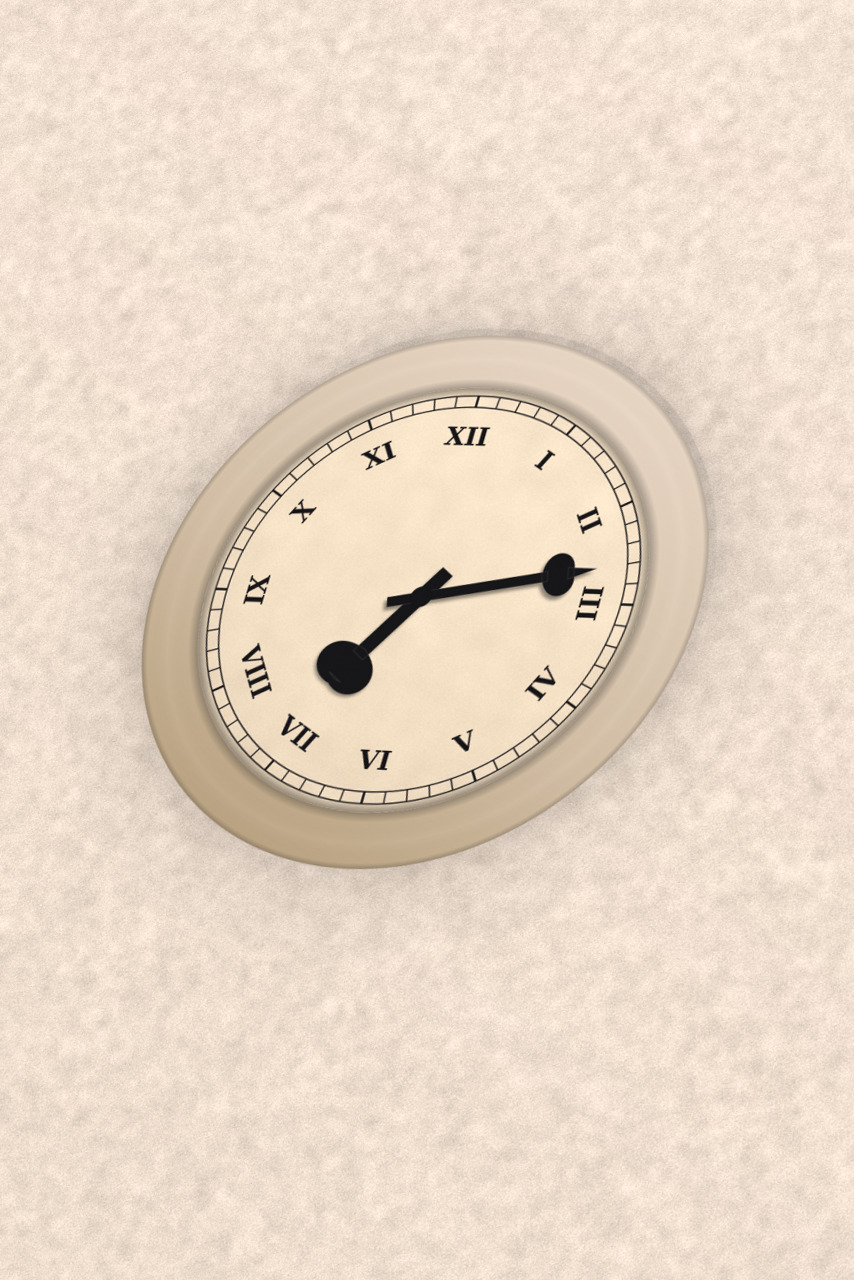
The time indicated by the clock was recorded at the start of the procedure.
7:13
